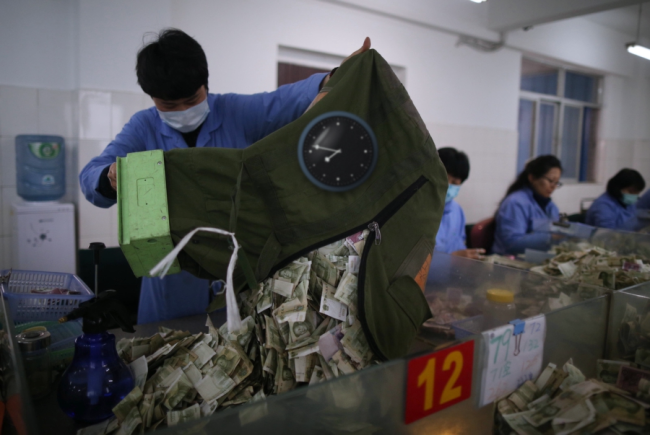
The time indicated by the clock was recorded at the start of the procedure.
7:47
